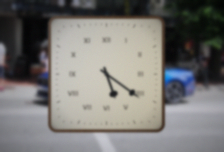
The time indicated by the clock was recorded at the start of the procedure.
5:21
